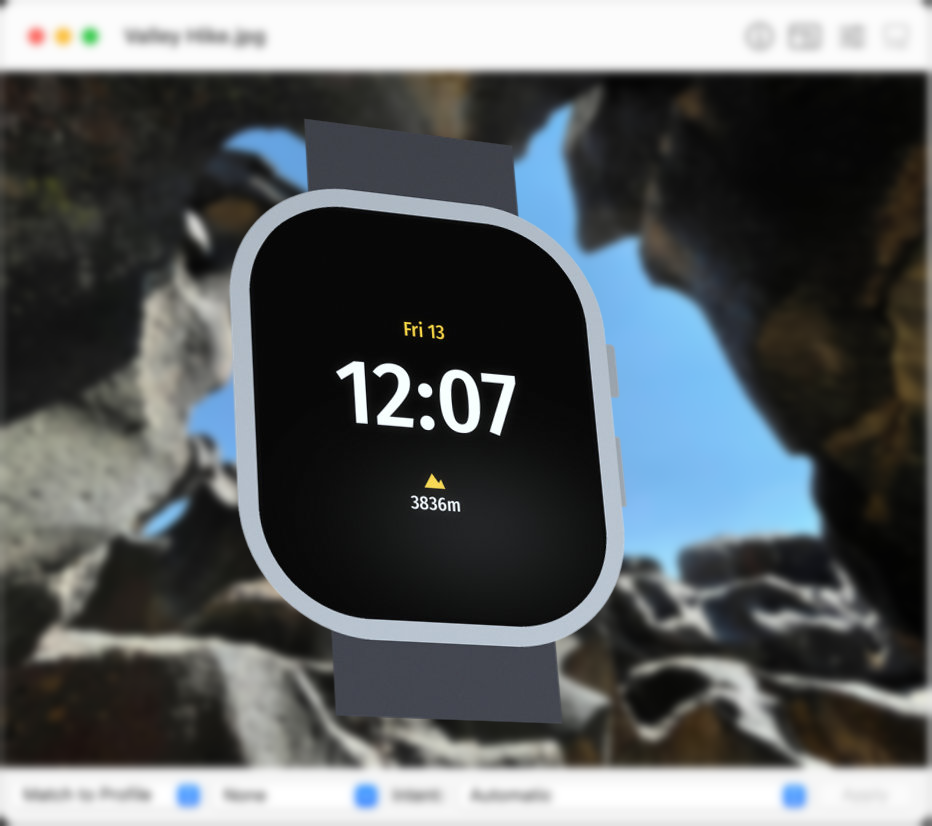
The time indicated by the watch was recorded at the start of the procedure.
12:07
